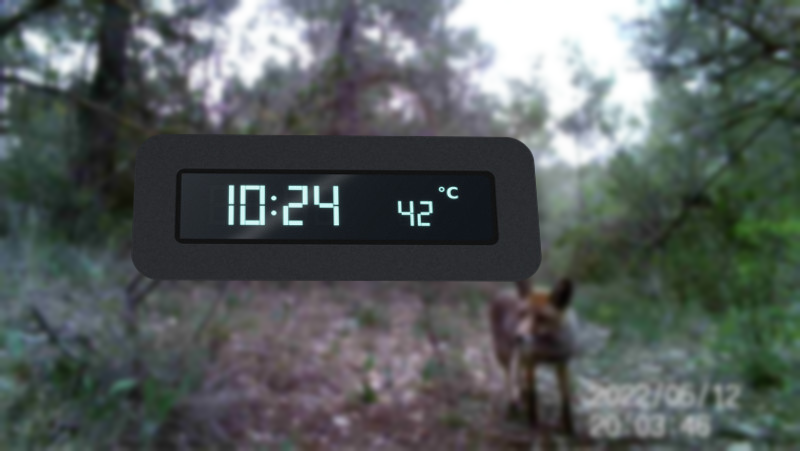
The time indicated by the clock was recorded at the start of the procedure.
10:24
